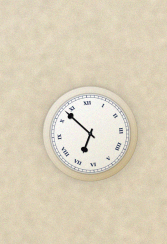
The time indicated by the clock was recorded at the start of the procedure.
6:53
